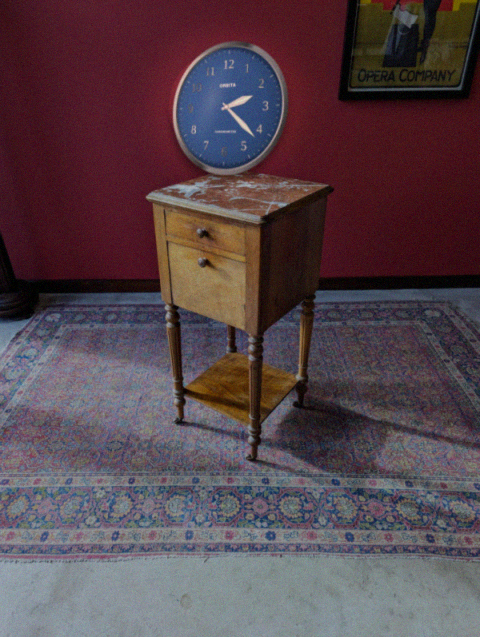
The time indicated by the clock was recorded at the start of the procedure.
2:22
